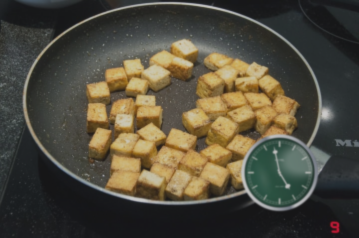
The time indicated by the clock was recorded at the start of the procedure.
4:58
